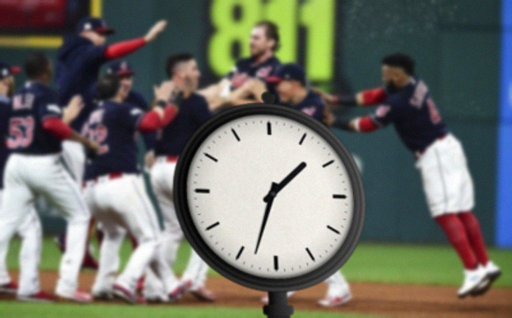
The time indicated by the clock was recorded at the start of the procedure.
1:33
